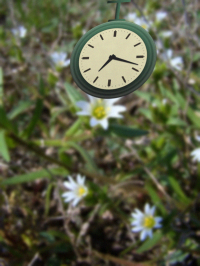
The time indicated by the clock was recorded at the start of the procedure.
7:18
